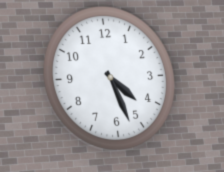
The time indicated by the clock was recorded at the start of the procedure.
4:27
